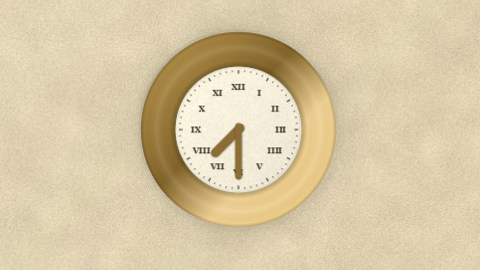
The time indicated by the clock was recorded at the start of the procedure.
7:30
